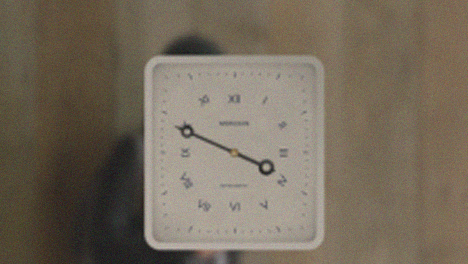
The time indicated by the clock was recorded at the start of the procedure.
3:49
